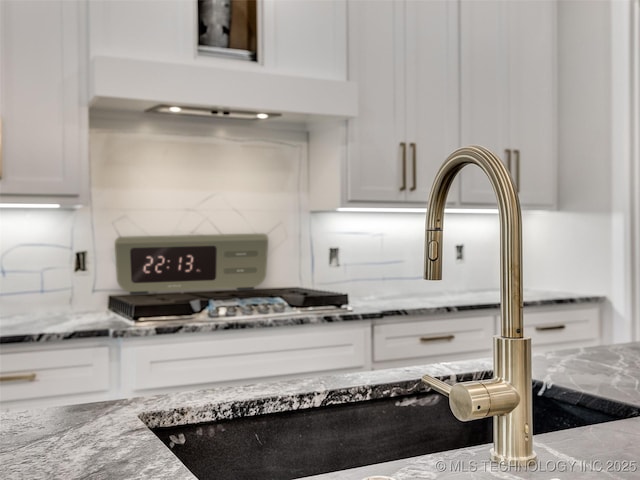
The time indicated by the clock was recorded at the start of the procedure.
22:13
